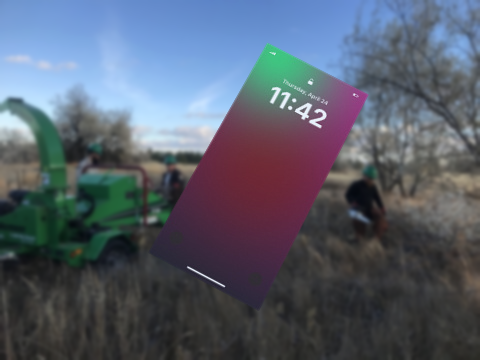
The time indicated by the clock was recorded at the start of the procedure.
11:42
